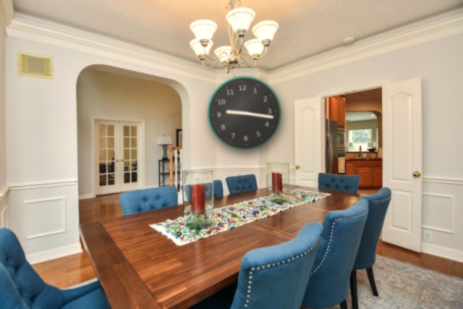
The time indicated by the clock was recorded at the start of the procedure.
9:17
